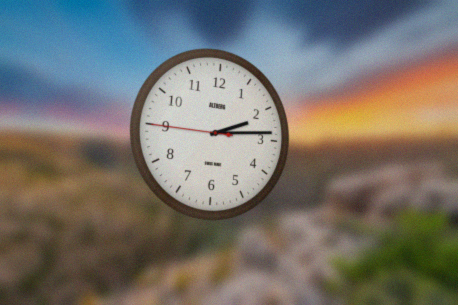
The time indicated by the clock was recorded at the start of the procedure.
2:13:45
